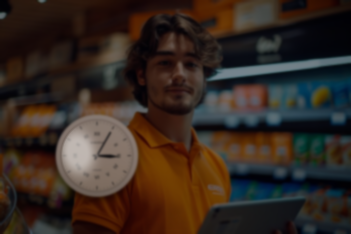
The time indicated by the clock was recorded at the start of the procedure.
3:05
